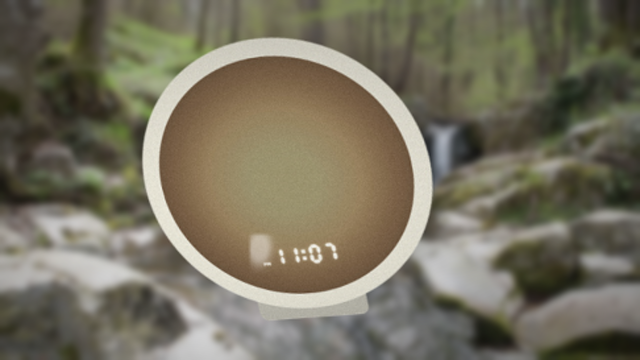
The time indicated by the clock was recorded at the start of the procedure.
11:07
